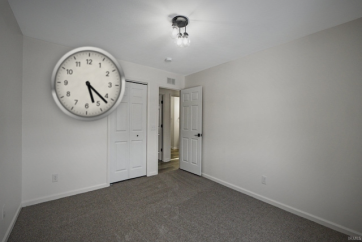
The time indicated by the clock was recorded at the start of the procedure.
5:22
